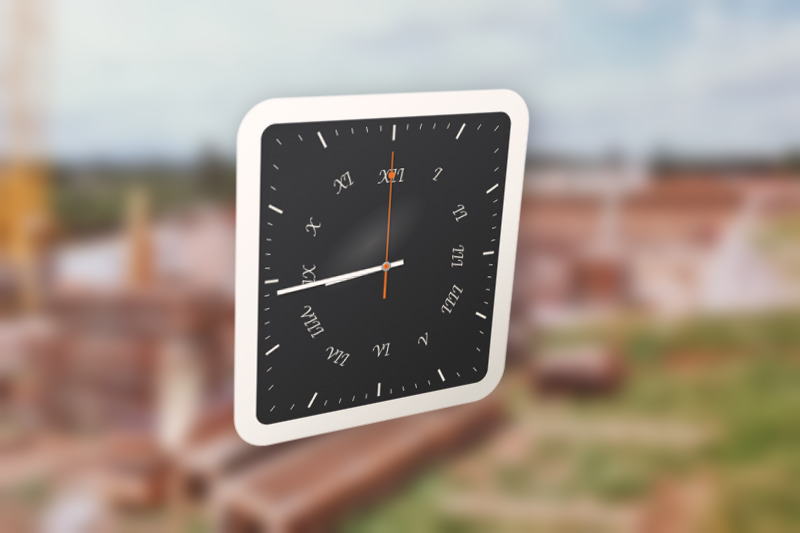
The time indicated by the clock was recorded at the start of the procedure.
8:44:00
